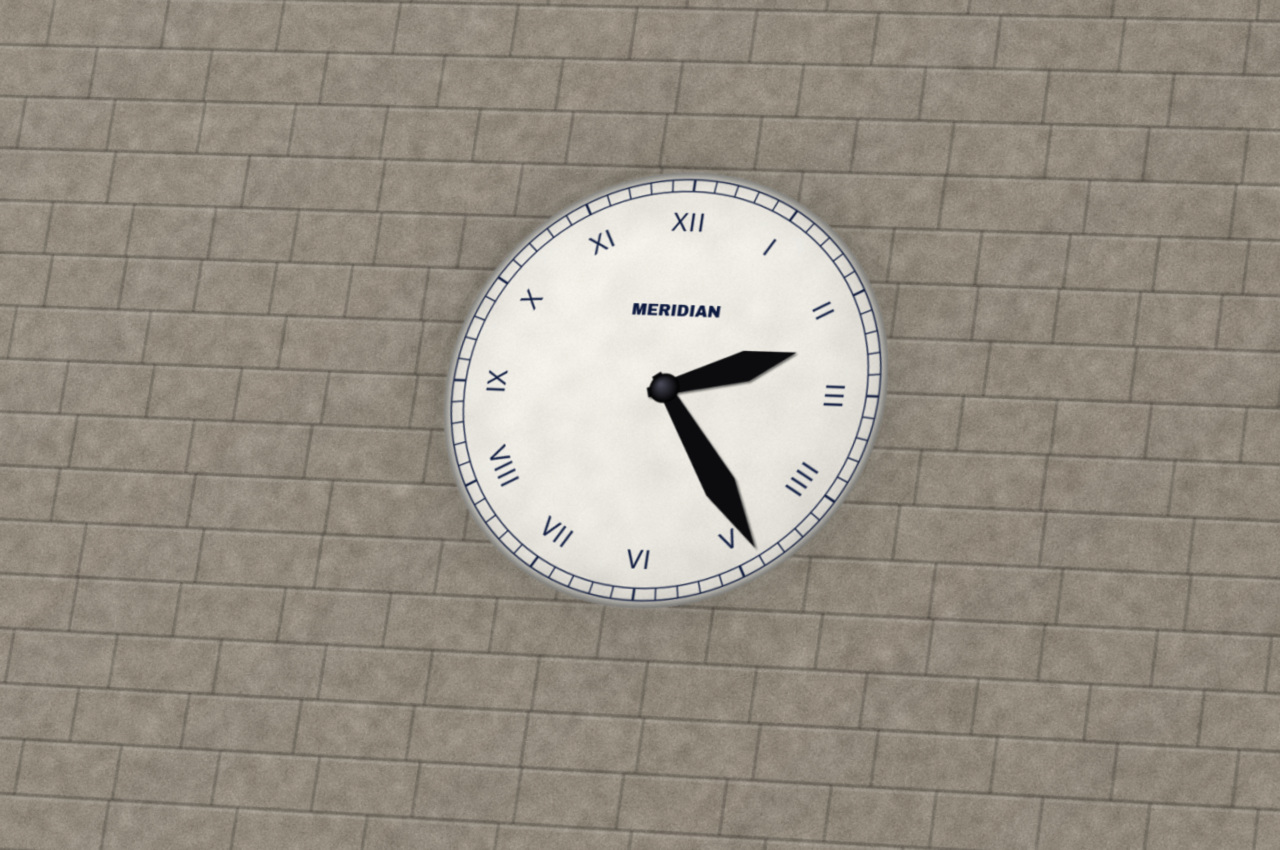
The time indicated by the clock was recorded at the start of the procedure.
2:24
